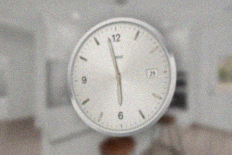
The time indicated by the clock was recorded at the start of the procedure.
5:58
